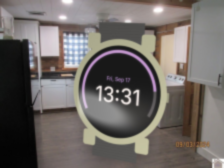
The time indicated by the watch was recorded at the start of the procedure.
13:31
